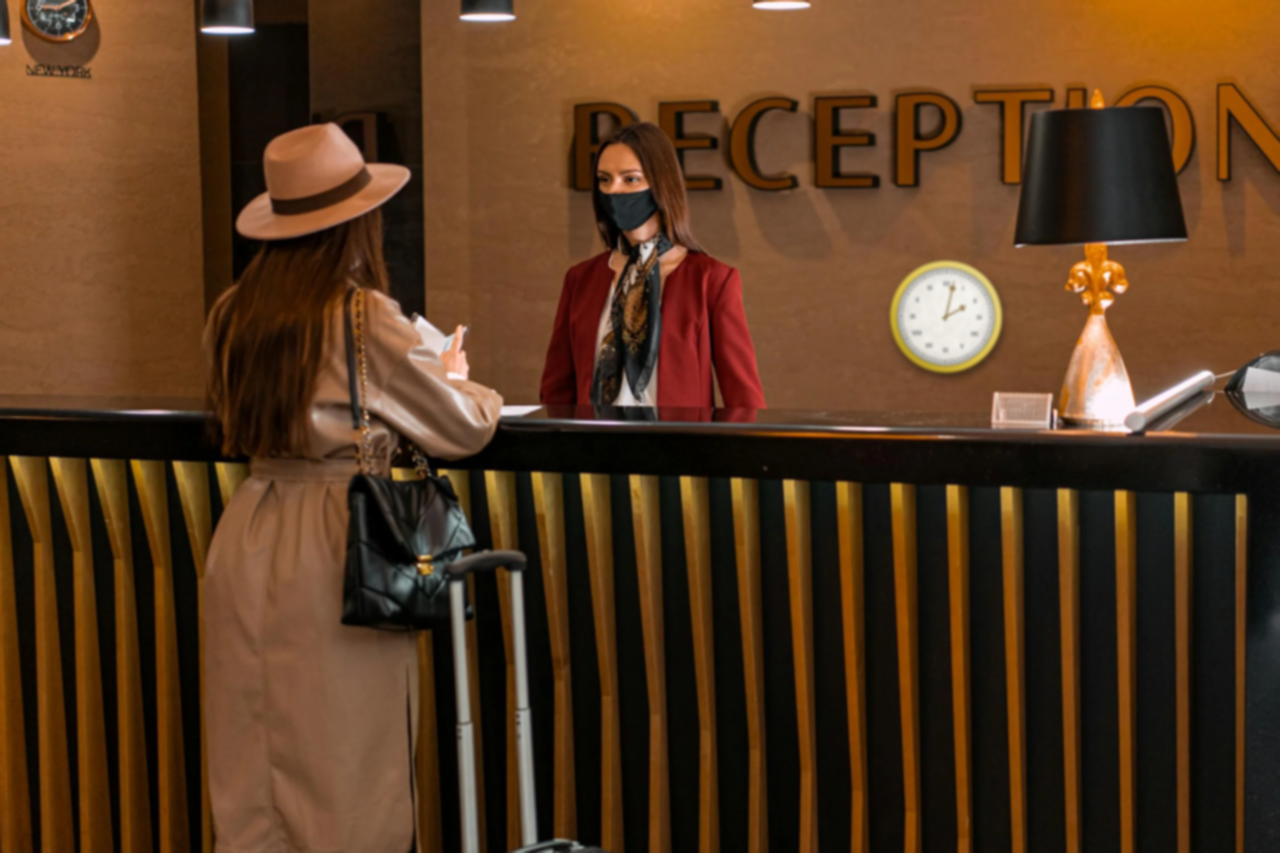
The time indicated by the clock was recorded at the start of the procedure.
2:02
